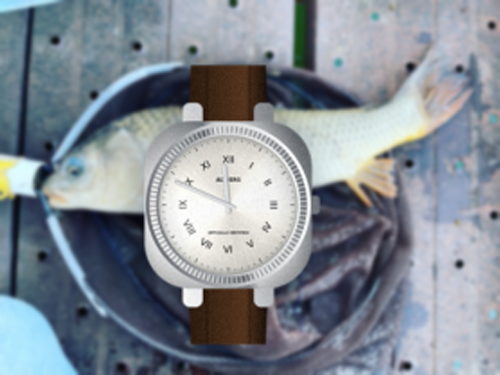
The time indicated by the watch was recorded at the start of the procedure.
11:49
